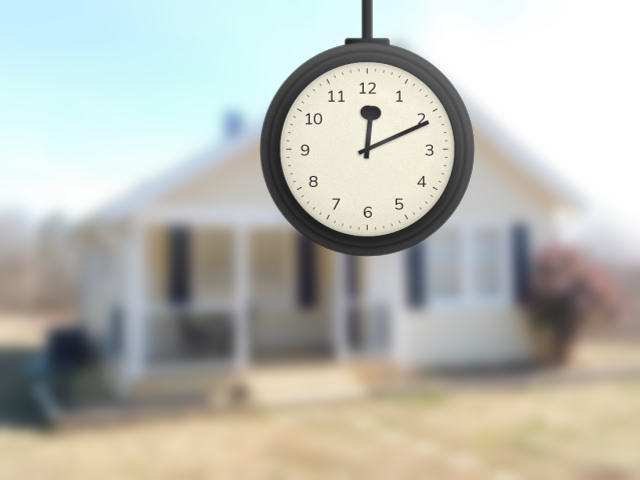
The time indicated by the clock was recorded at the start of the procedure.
12:11
